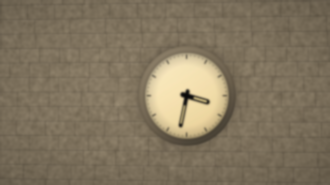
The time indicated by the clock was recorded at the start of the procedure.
3:32
